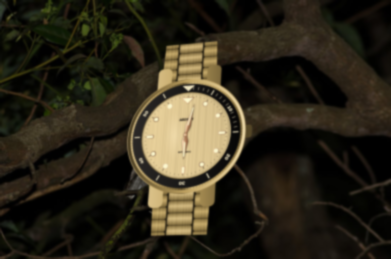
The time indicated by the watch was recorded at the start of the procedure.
6:02
